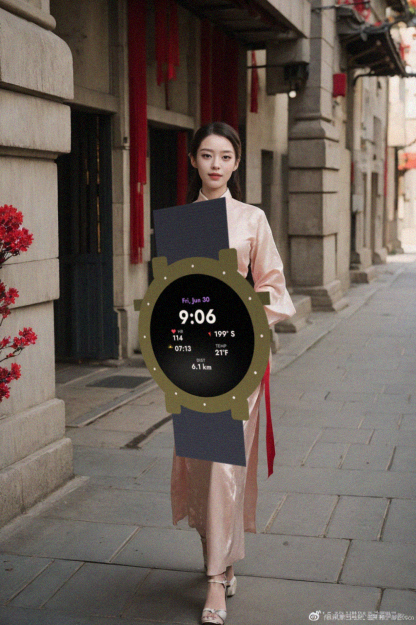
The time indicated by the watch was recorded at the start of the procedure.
9:06
